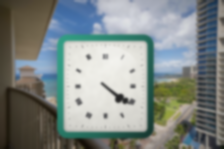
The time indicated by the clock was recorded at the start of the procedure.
4:21
